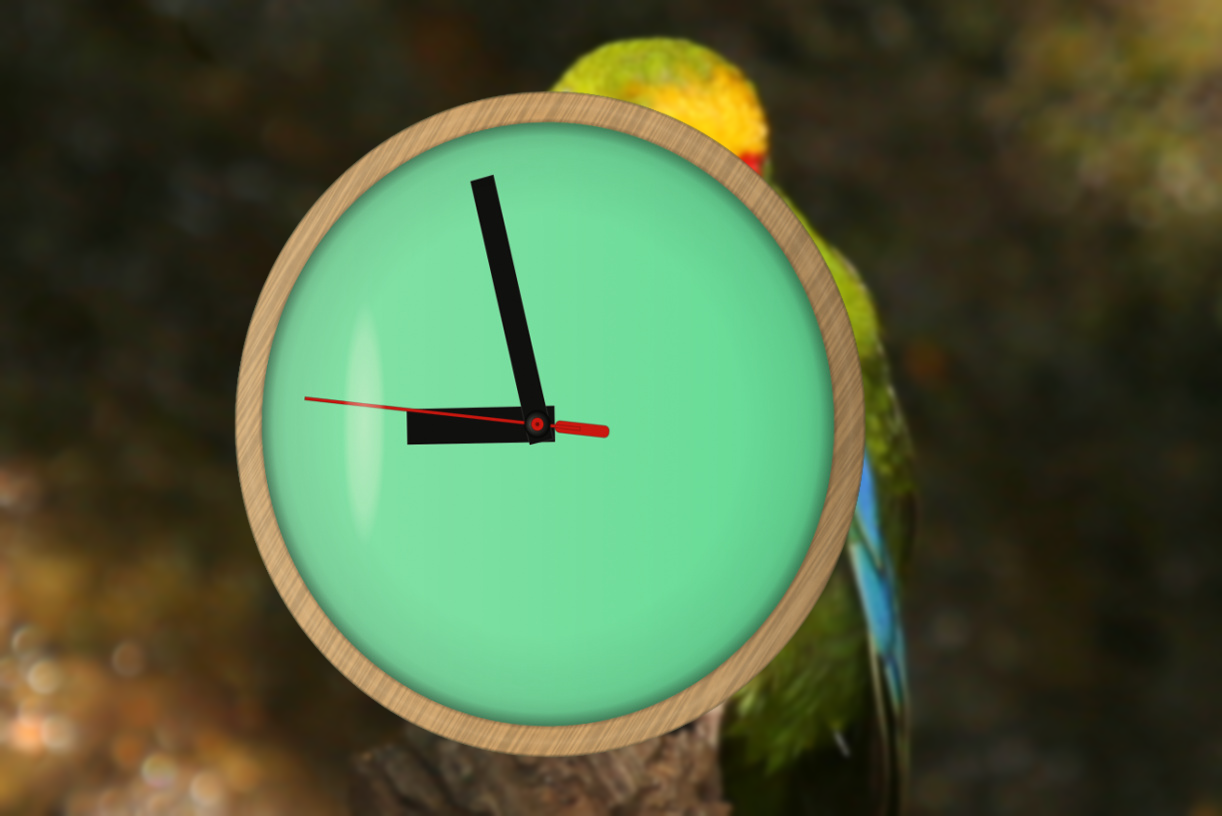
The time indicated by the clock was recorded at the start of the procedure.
8:57:46
